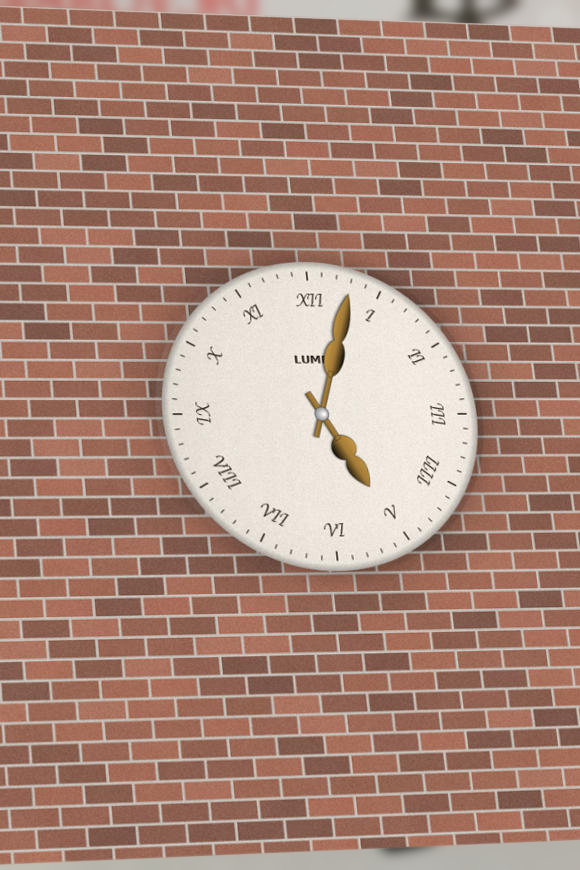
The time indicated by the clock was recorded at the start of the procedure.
5:03
